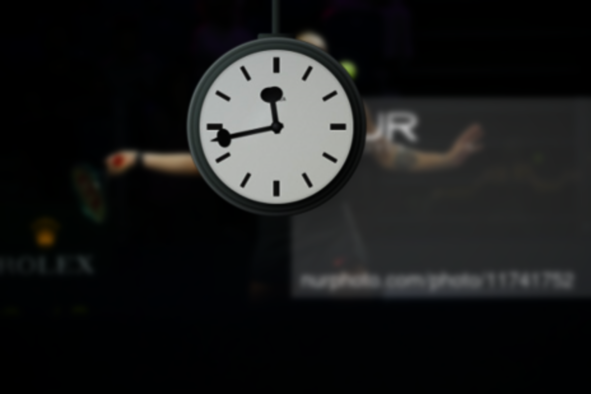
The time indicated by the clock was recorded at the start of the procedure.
11:43
